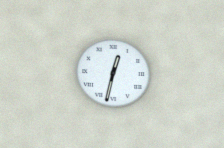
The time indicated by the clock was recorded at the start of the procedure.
12:32
